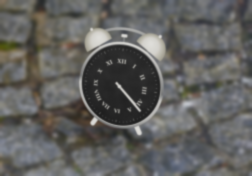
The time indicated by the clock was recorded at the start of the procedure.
4:22
